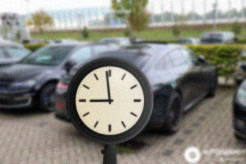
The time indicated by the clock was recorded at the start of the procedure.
8:59
